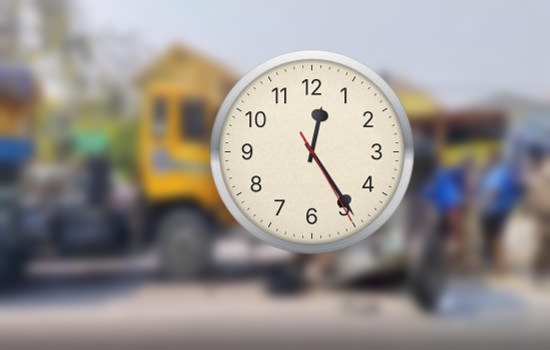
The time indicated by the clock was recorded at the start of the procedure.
12:24:25
